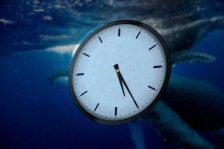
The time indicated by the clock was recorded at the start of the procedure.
5:25
